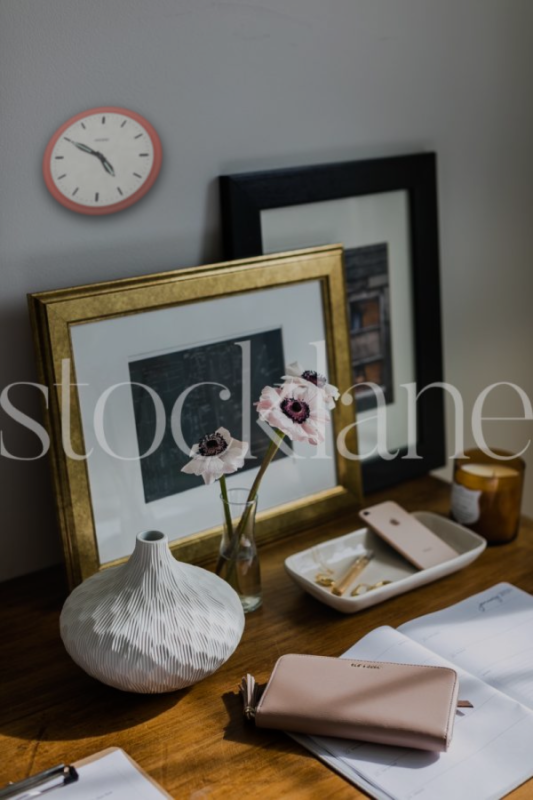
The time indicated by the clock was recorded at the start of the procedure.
4:50
